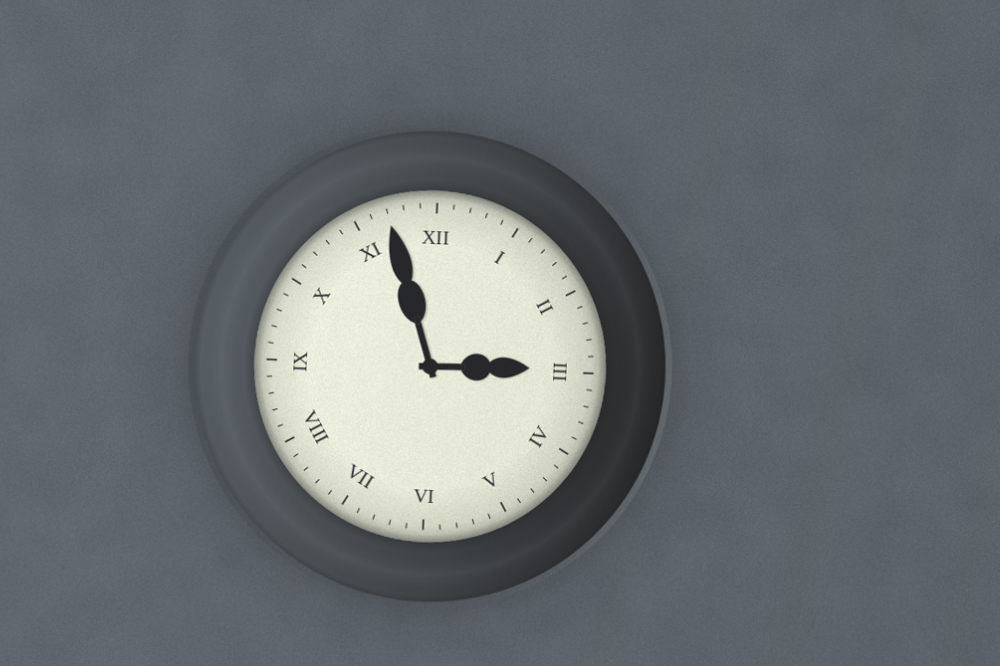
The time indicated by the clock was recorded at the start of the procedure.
2:57
